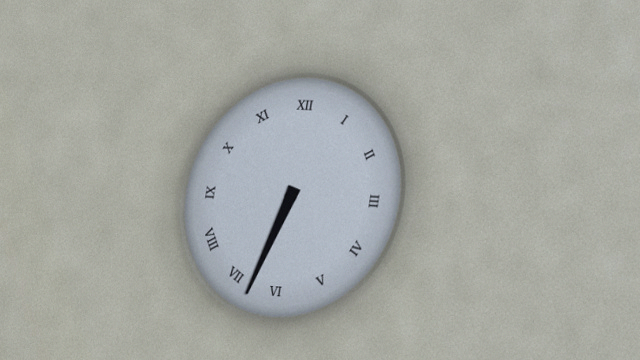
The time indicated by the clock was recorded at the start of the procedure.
6:33
